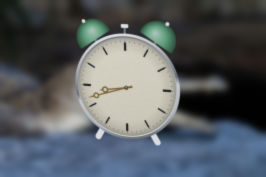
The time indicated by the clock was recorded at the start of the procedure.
8:42
